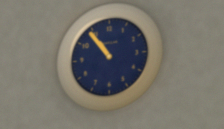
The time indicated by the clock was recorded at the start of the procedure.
10:54
